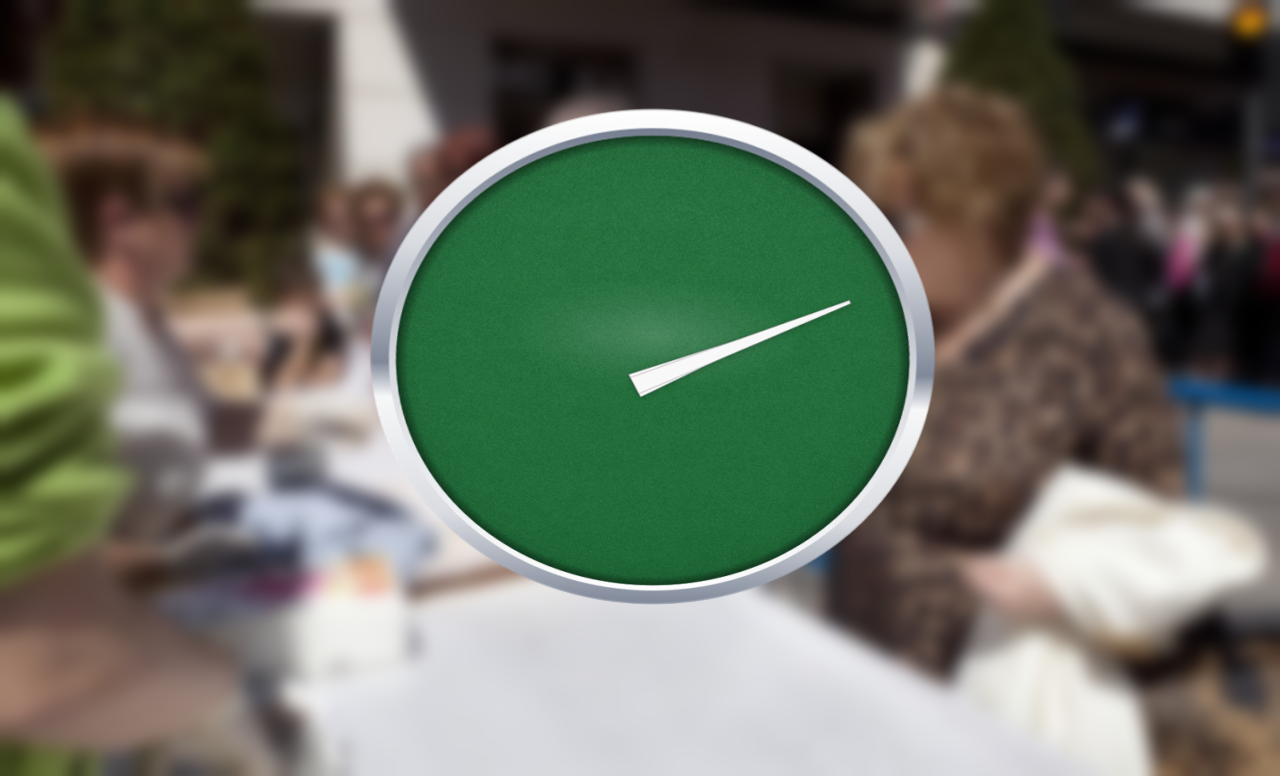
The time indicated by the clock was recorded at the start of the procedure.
2:11
